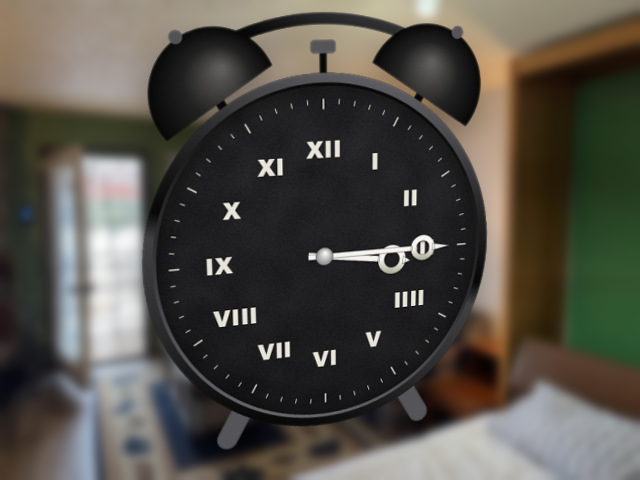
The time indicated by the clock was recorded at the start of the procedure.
3:15
